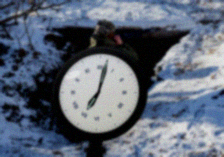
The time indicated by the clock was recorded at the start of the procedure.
7:02
